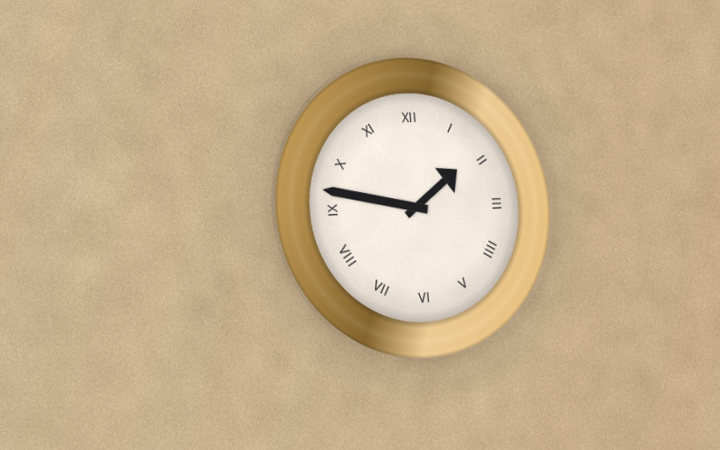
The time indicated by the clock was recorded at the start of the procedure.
1:47
